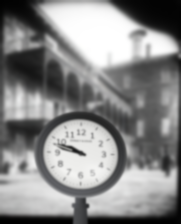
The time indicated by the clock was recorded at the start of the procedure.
9:48
